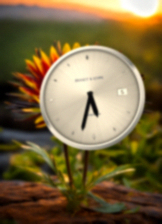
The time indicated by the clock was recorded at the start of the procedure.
5:33
